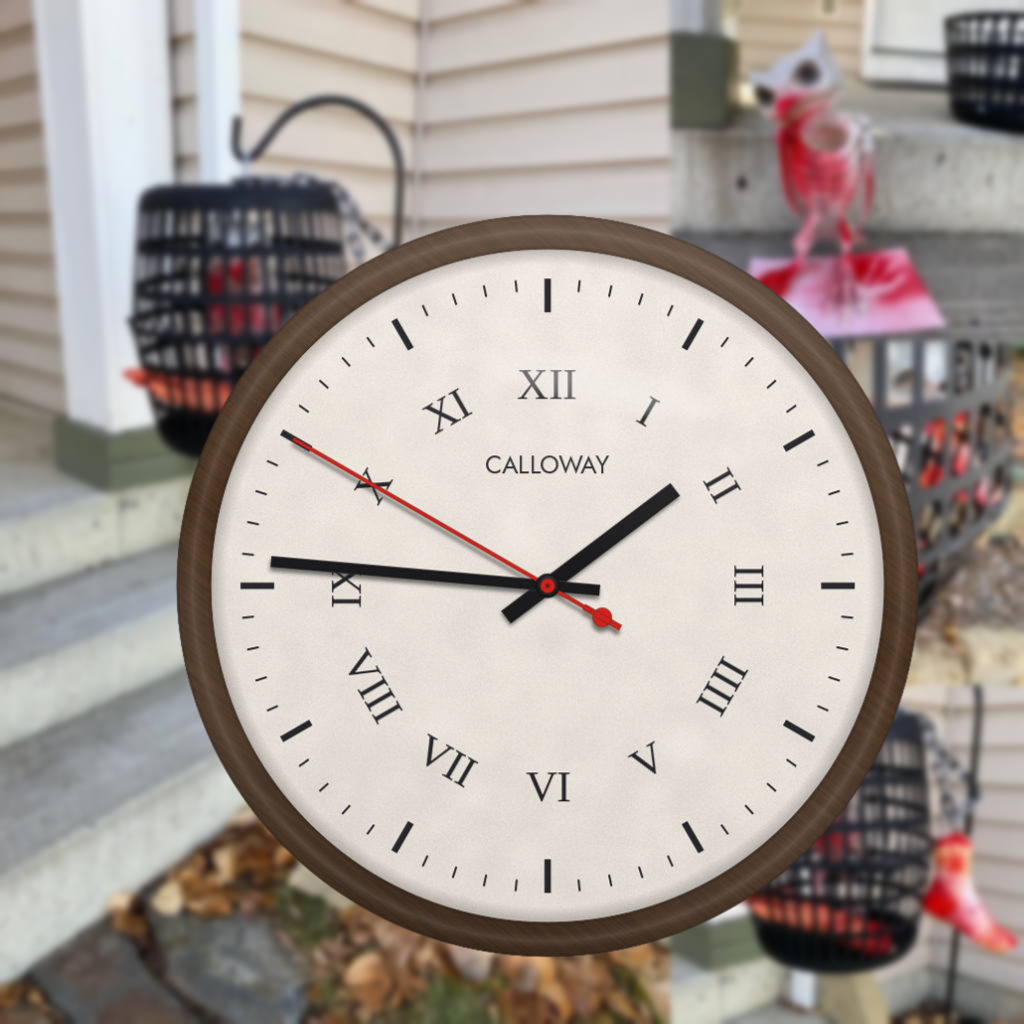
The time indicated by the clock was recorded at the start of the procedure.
1:45:50
